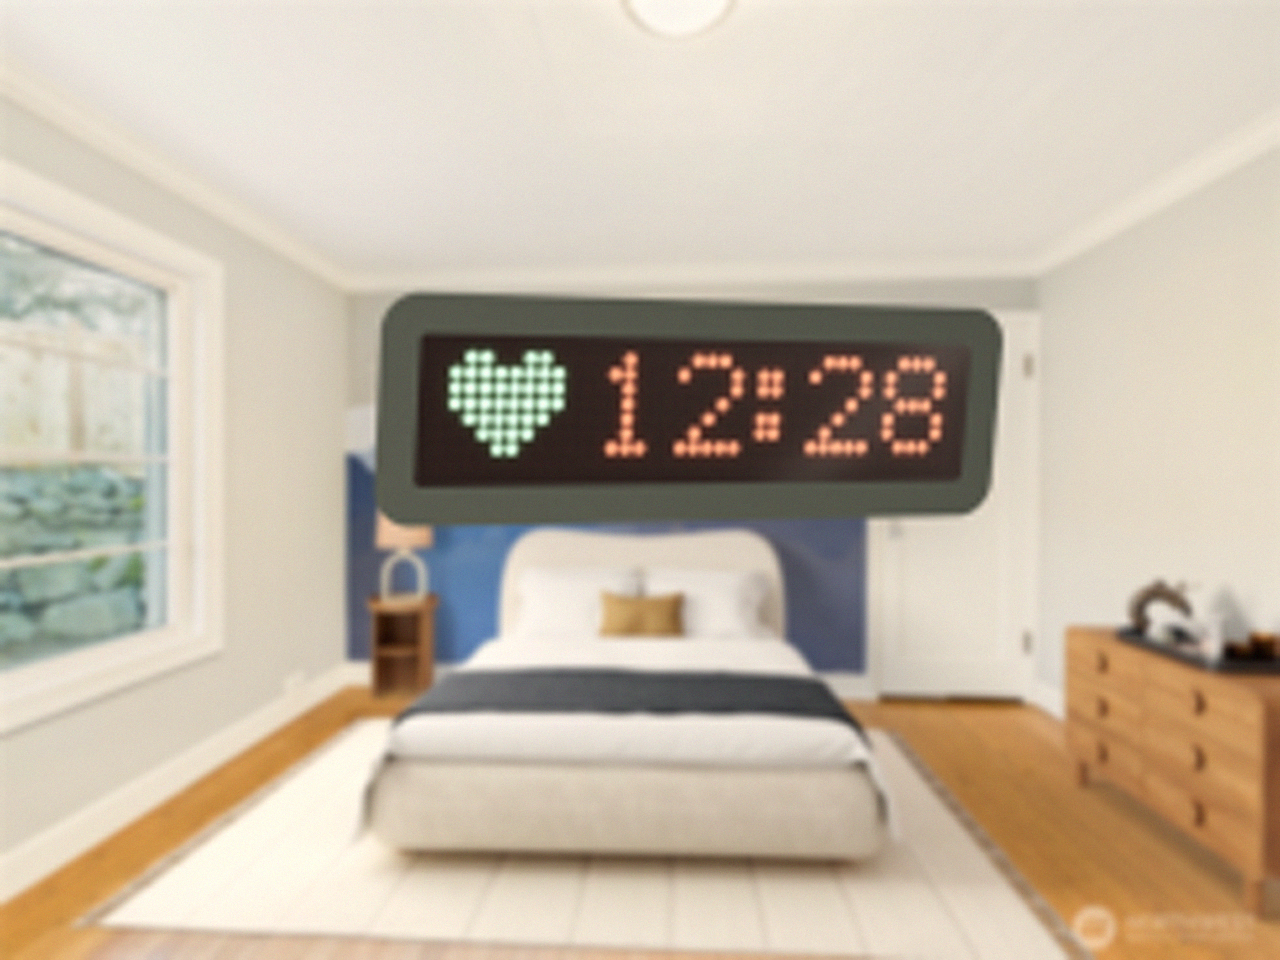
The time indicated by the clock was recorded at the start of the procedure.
12:28
